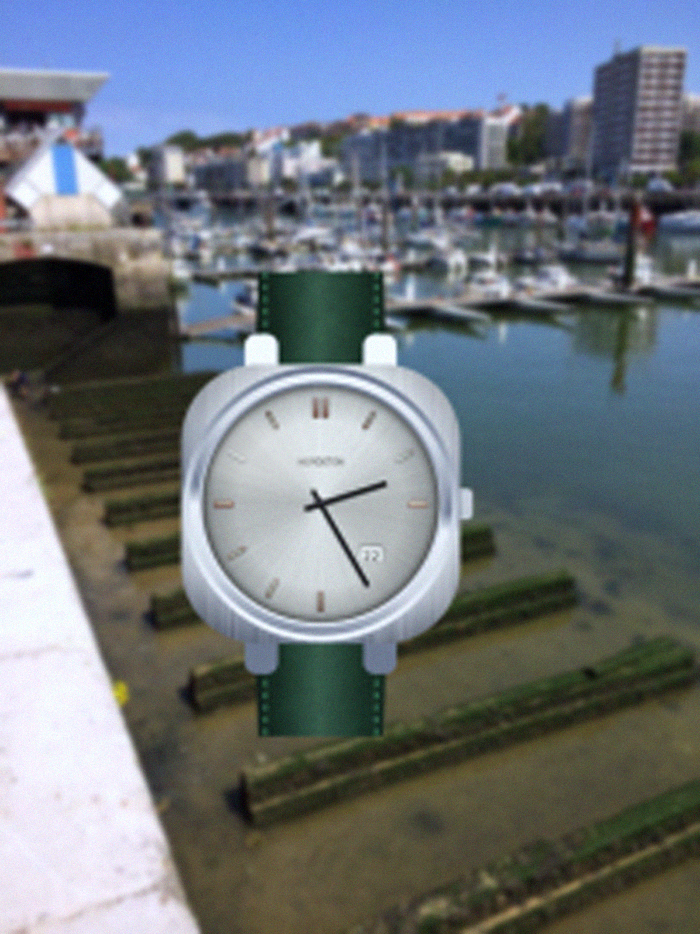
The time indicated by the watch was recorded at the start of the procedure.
2:25
